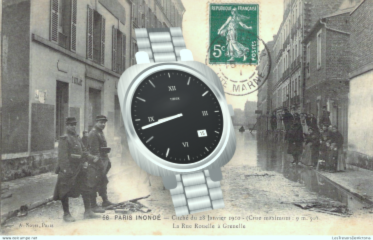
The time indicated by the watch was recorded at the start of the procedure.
8:43
